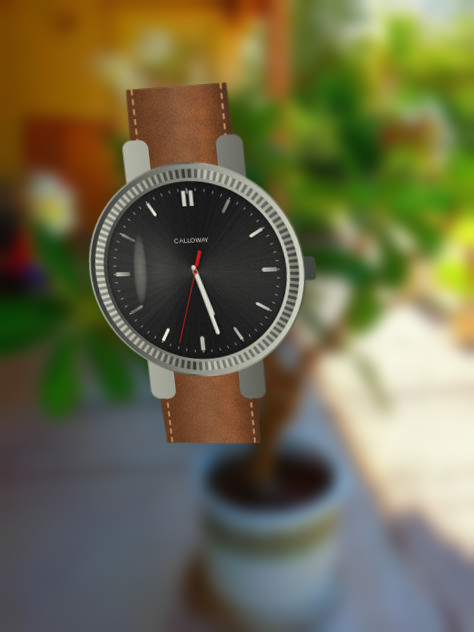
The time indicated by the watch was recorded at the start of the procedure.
5:27:33
